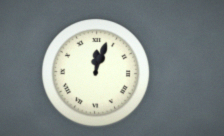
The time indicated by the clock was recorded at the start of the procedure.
12:03
